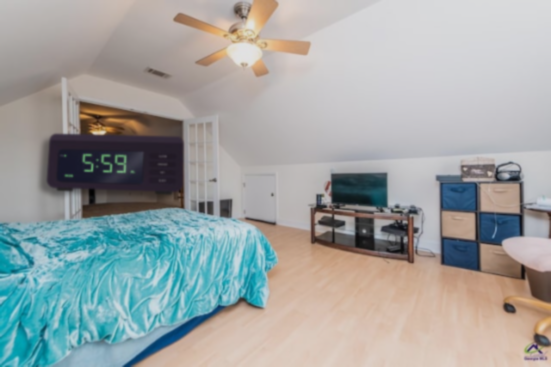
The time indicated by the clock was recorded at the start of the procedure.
5:59
